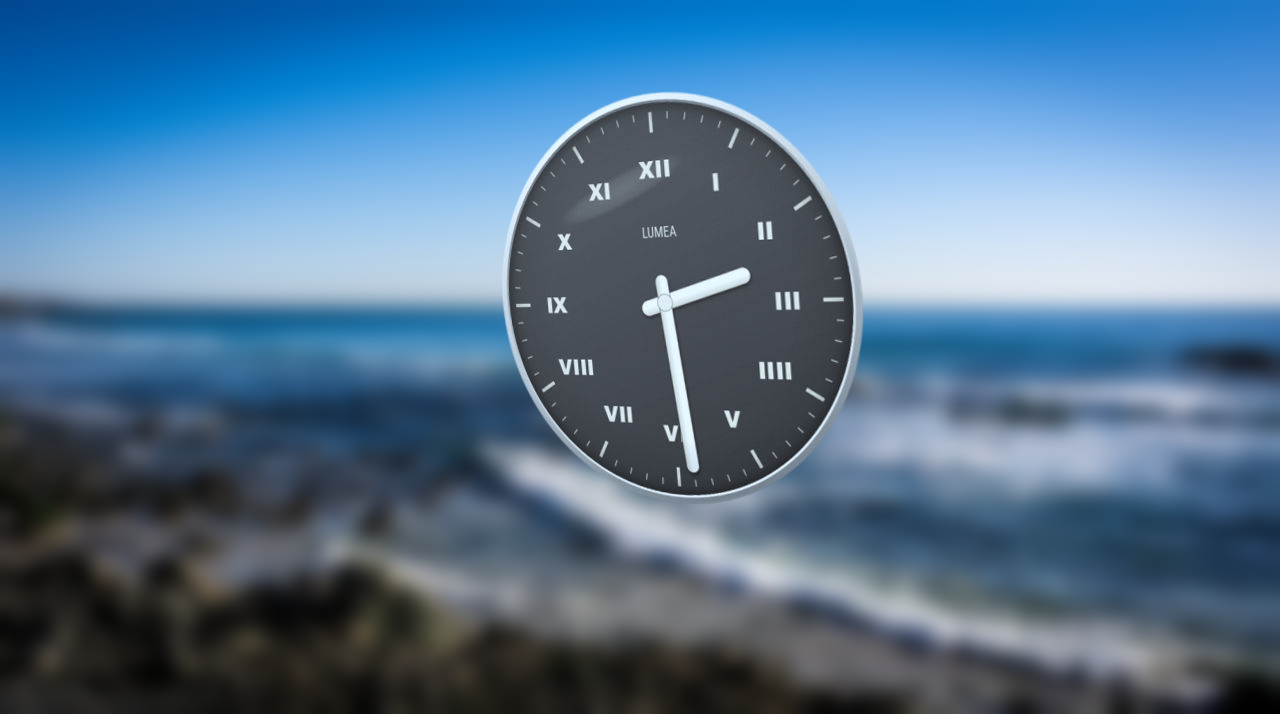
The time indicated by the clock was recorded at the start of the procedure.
2:29
